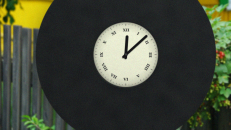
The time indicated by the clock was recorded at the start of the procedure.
12:08
